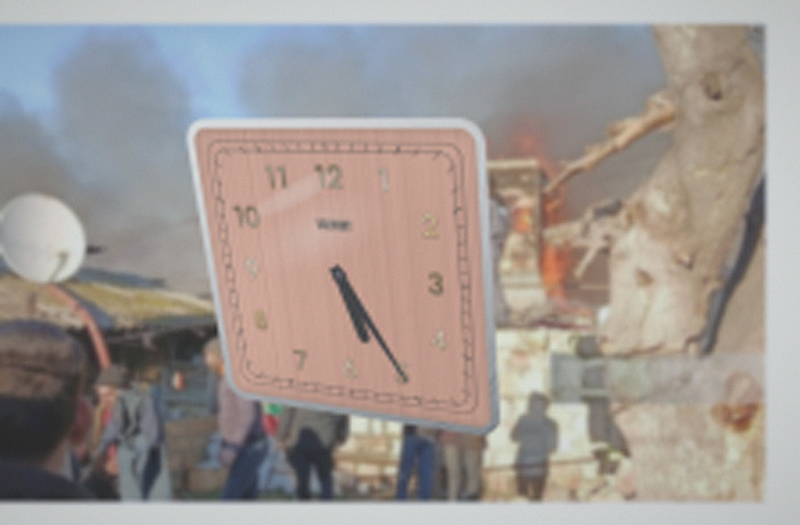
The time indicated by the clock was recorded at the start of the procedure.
5:25
